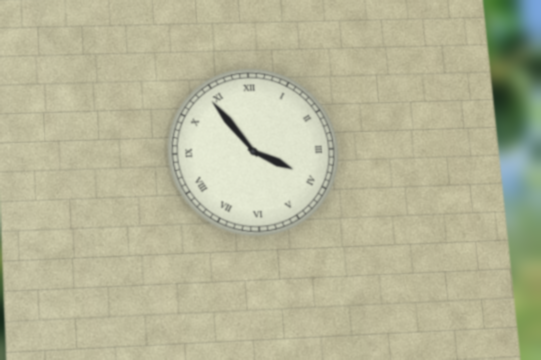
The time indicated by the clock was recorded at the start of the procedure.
3:54
